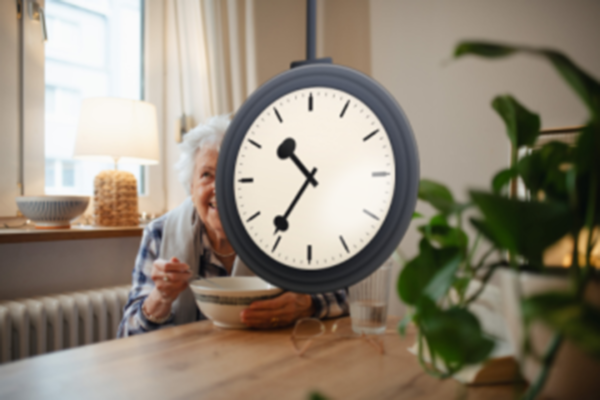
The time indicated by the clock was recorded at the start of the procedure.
10:36
